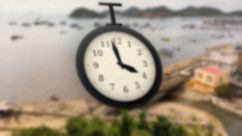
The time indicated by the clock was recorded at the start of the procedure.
3:58
